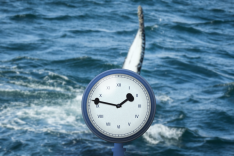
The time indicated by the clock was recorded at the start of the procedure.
1:47
